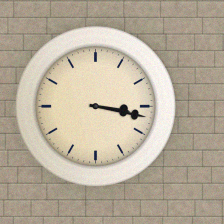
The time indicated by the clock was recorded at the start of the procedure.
3:17
